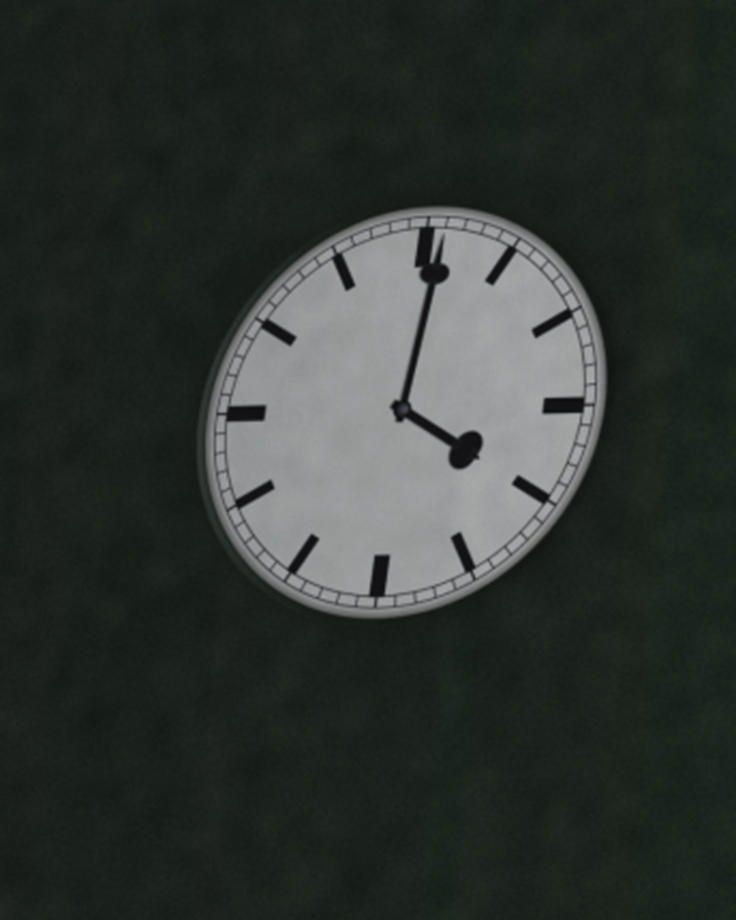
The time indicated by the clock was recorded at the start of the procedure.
4:01
